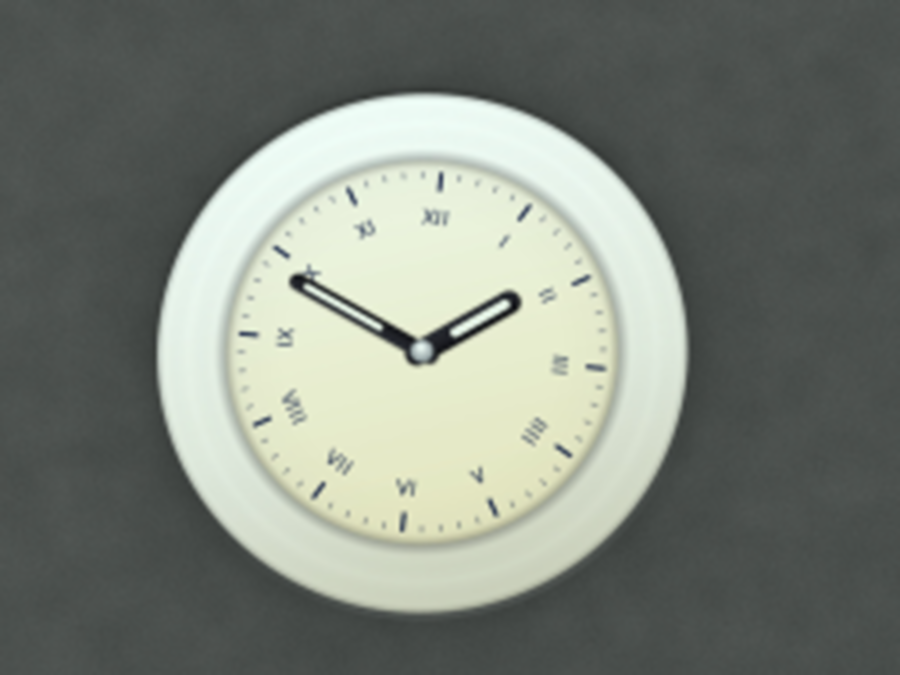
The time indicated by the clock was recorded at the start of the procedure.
1:49
